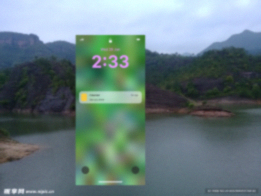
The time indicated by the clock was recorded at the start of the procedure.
2:33
